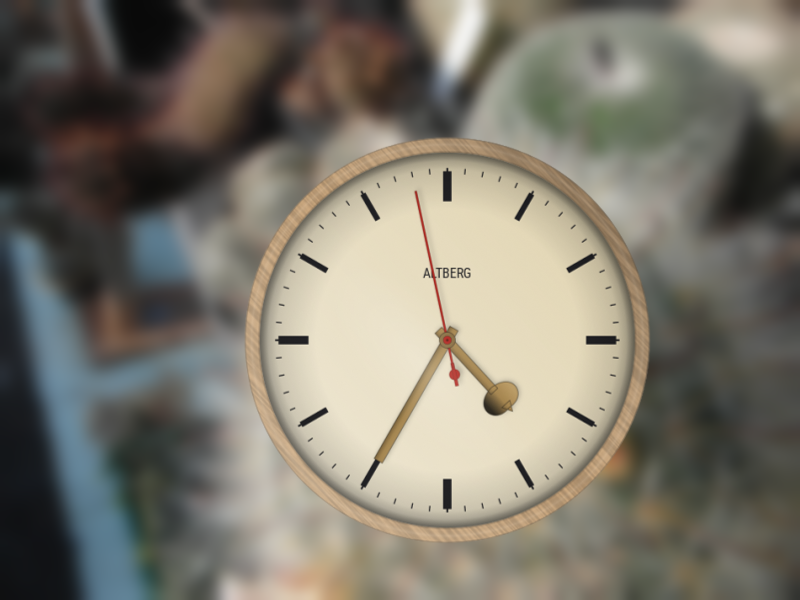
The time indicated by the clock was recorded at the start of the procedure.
4:34:58
